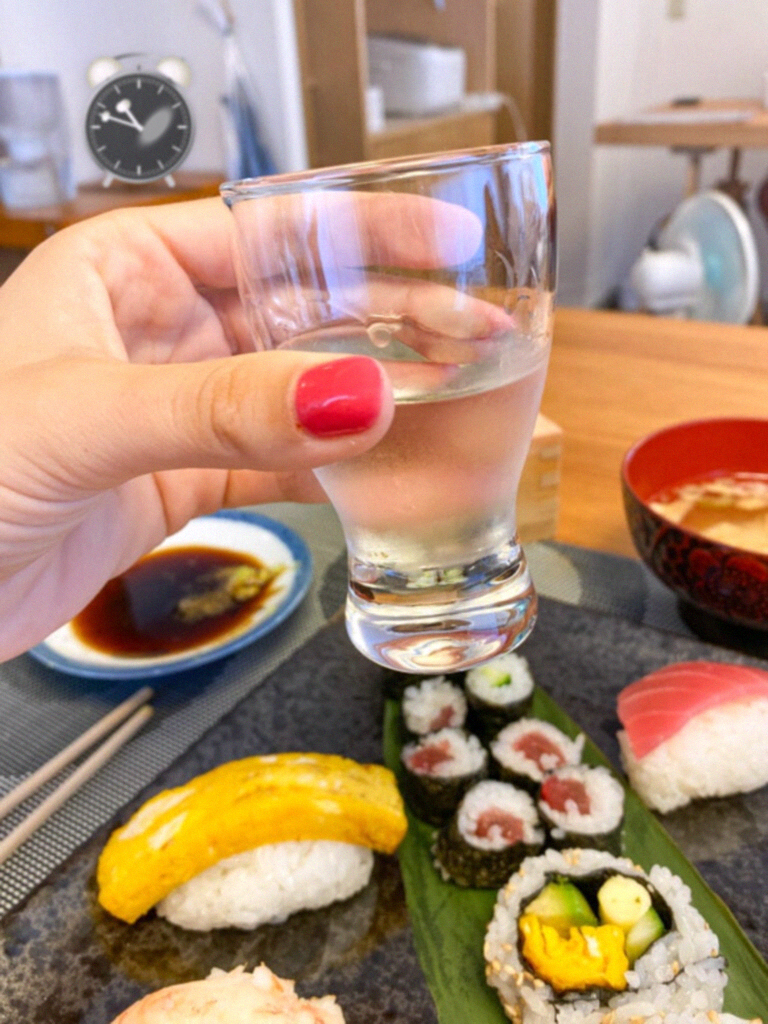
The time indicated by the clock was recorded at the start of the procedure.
10:48
